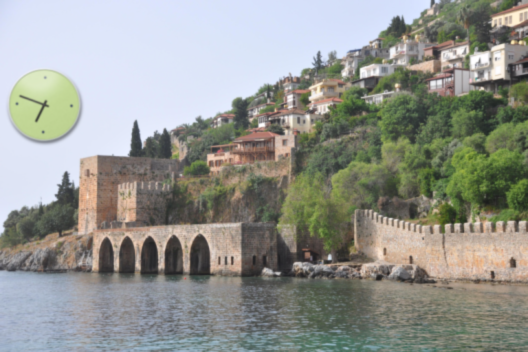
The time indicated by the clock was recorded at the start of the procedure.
6:48
